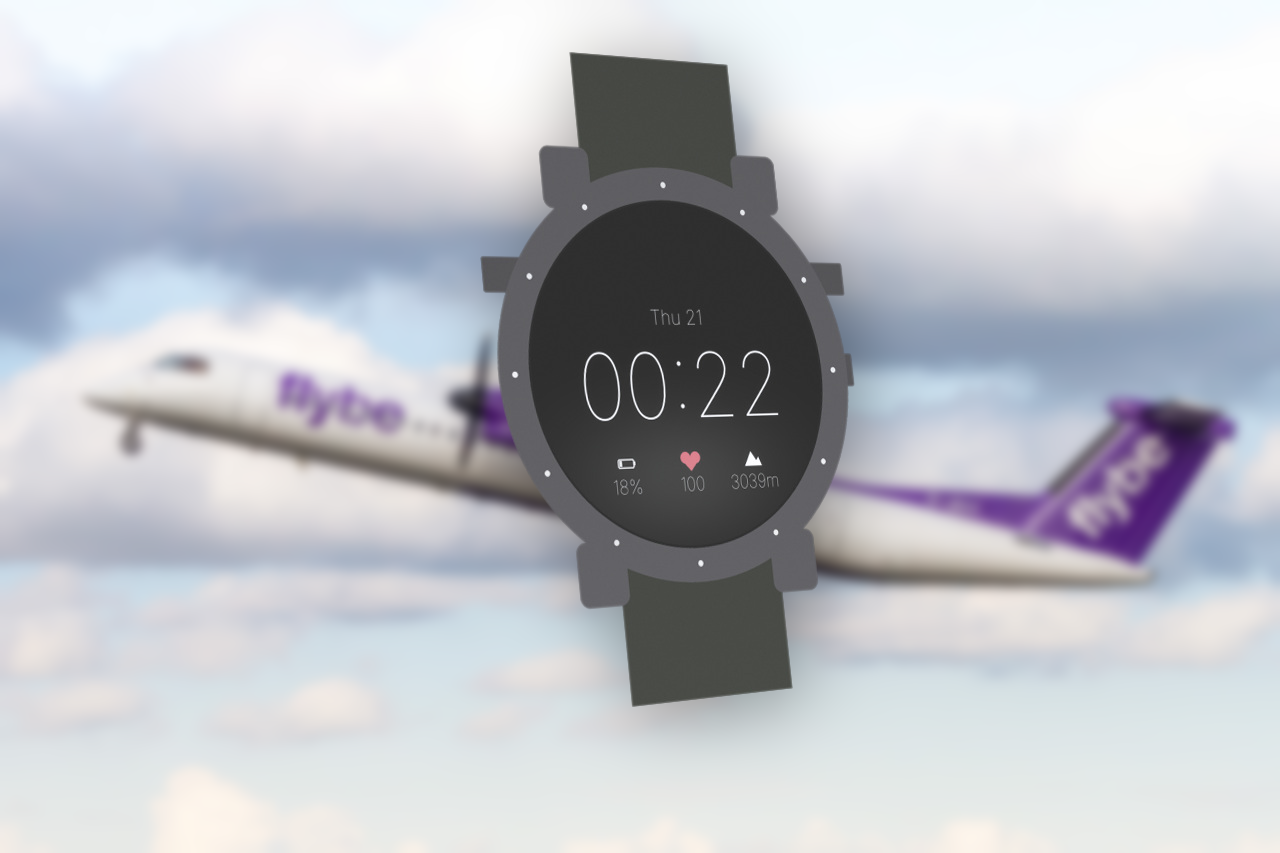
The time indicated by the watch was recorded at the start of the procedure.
0:22
